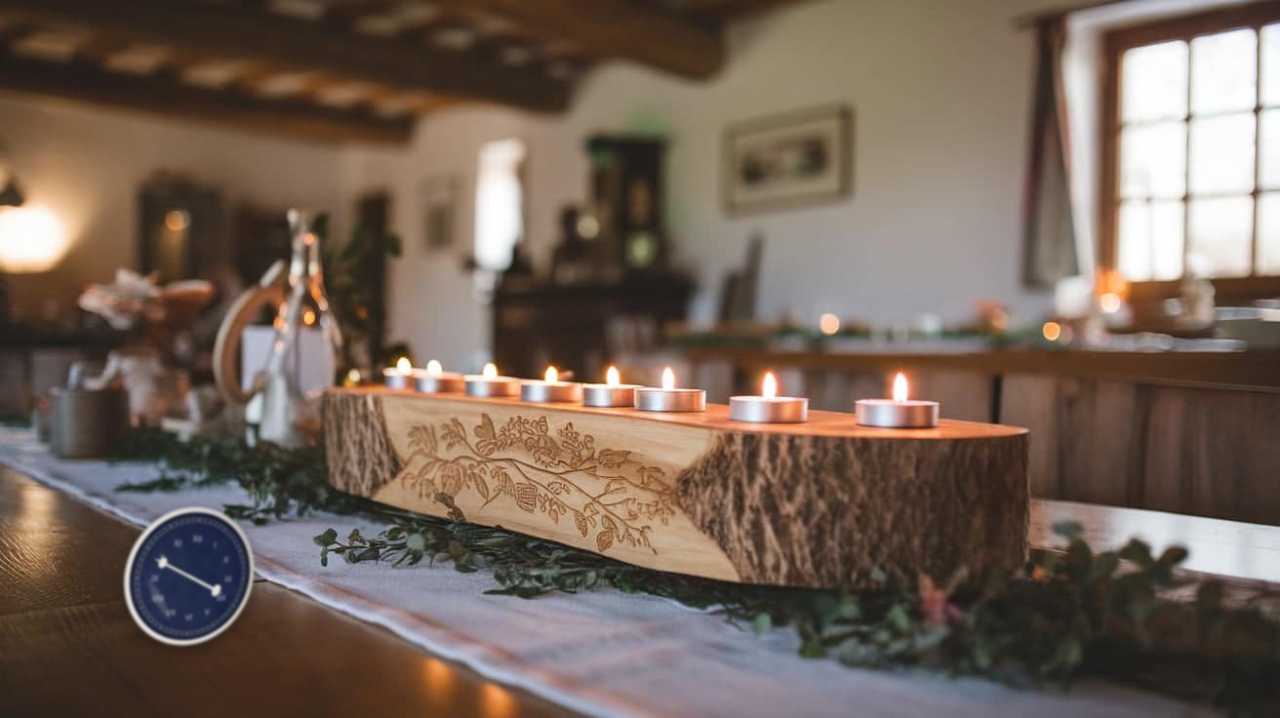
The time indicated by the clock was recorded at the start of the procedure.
3:49
